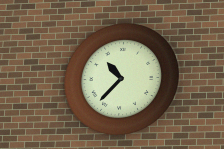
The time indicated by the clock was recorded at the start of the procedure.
10:37
